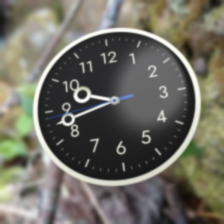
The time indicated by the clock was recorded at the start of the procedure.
9:42:44
